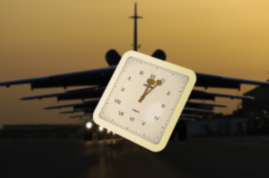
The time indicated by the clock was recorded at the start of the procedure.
12:04
